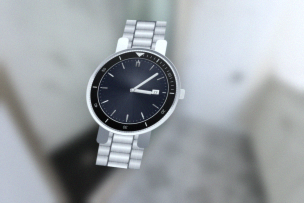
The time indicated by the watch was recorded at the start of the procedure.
3:08
